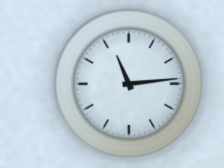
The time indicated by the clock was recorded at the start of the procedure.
11:14
